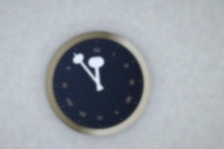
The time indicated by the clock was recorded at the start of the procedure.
11:54
